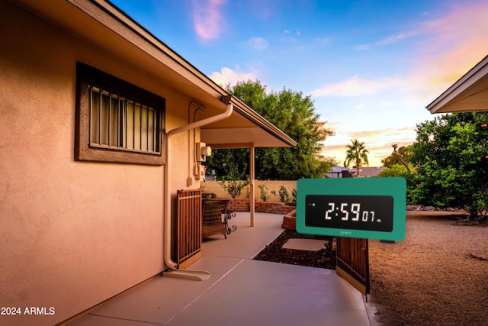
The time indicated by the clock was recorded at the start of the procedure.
2:59:07
